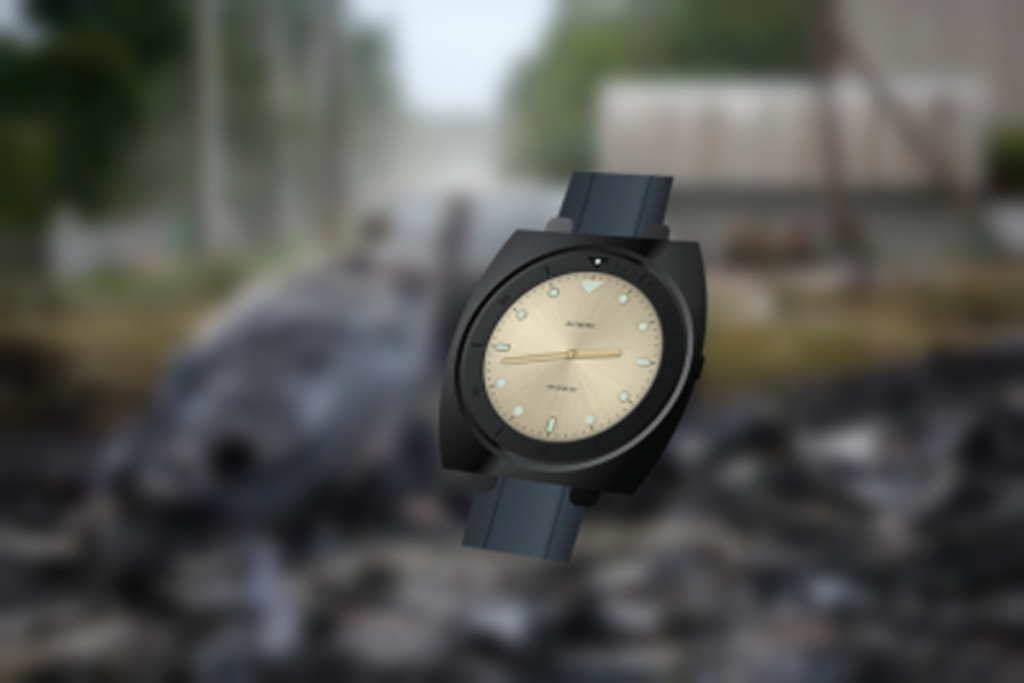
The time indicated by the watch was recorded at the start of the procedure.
2:43
